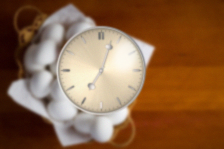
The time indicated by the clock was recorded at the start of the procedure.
7:03
